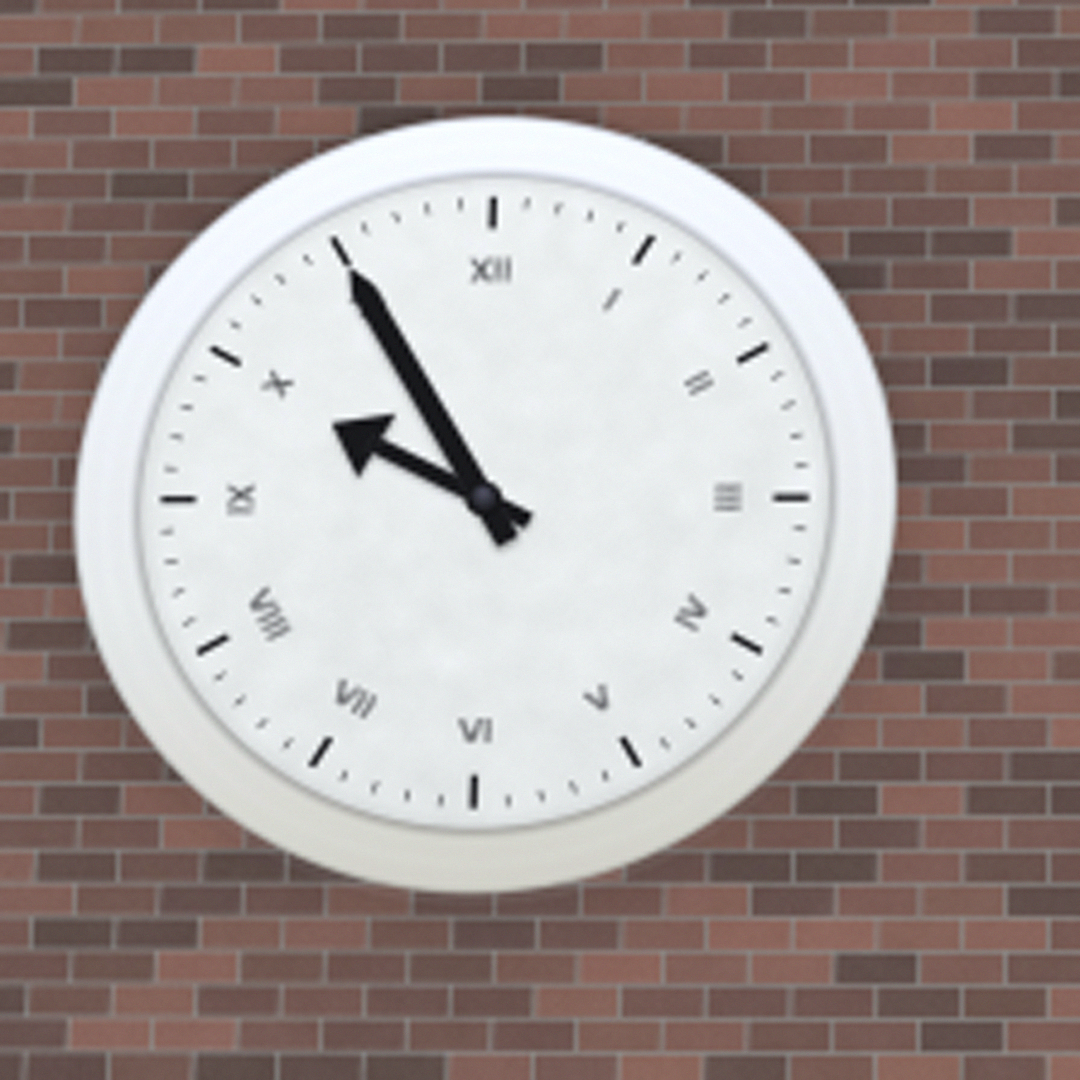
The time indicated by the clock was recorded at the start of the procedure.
9:55
